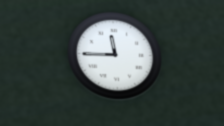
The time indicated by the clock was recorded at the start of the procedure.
11:45
